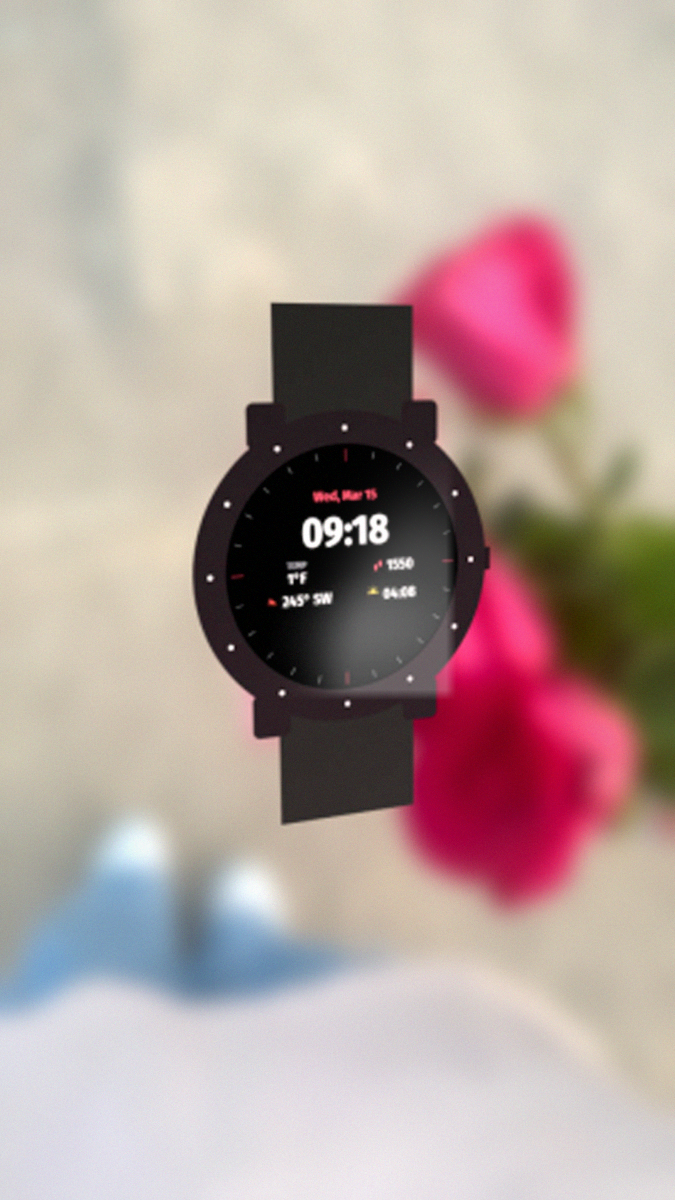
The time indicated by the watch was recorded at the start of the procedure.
9:18
